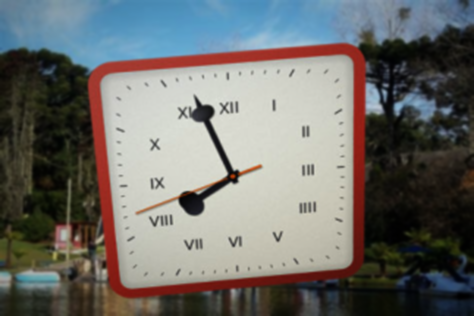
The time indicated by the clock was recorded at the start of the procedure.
7:56:42
